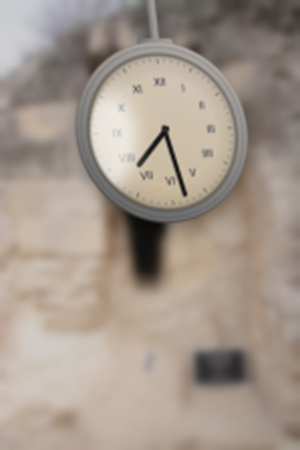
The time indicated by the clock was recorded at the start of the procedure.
7:28
